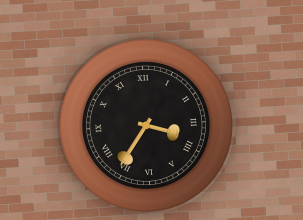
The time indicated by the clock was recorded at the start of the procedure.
3:36
